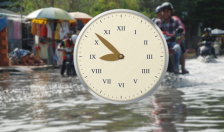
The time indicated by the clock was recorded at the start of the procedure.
8:52
